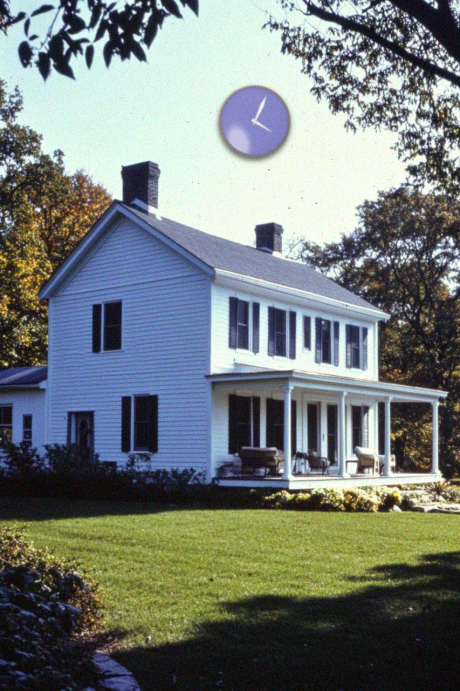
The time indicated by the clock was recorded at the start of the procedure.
4:04
